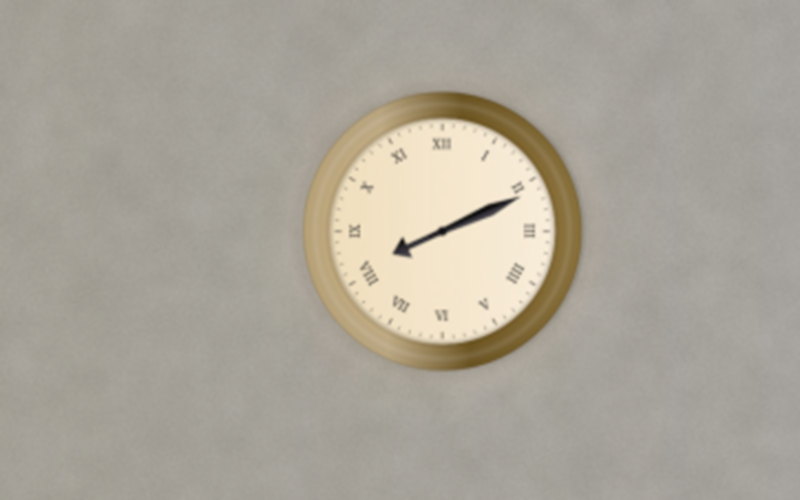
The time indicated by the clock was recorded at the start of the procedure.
8:11
